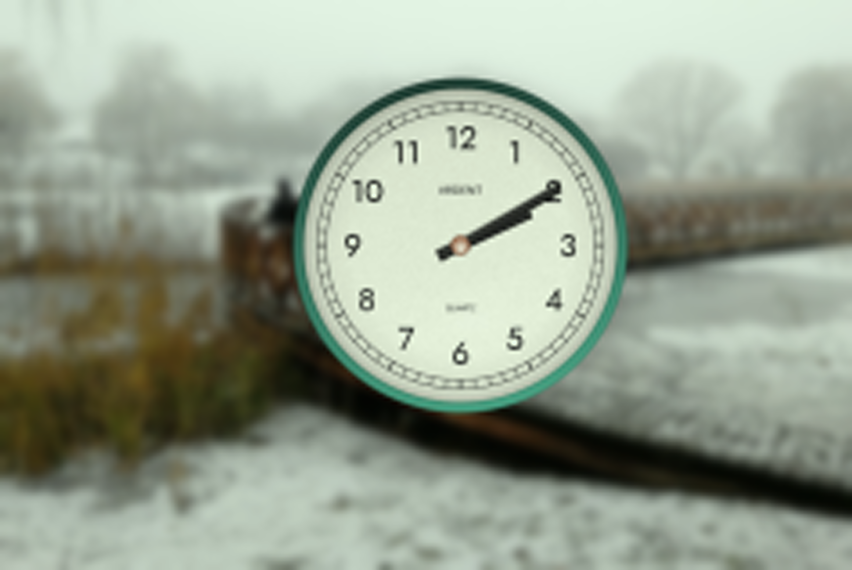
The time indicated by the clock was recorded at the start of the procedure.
2:10
